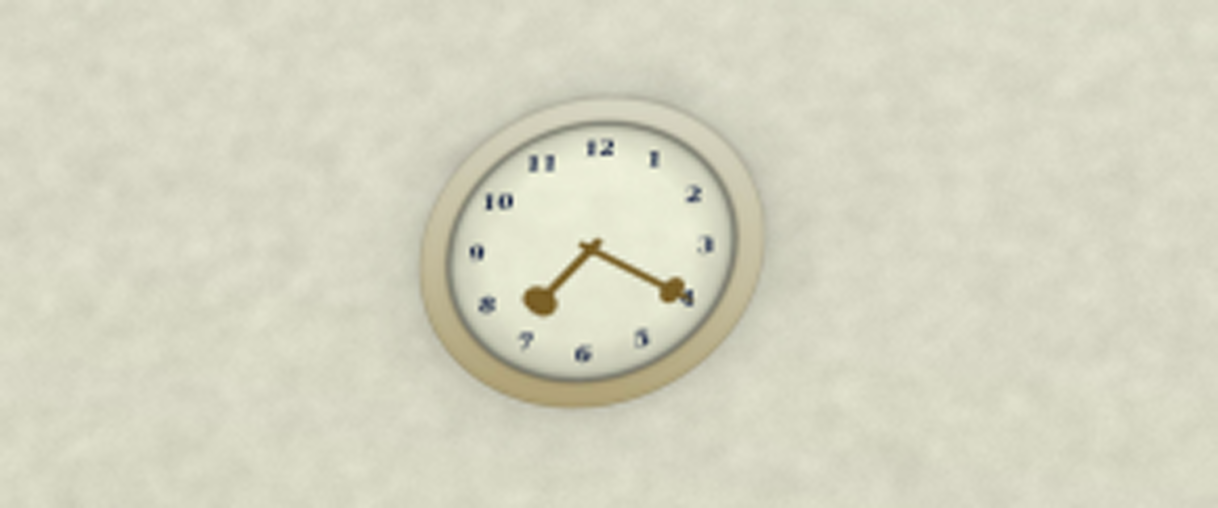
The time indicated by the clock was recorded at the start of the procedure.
7:20
